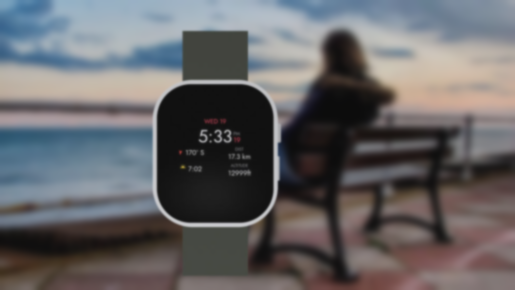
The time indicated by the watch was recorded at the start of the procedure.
5:33
